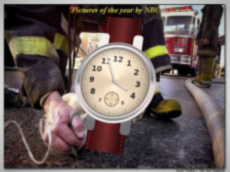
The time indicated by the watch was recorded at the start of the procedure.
3:56
